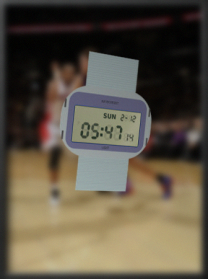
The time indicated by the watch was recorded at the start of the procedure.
5:47:14
